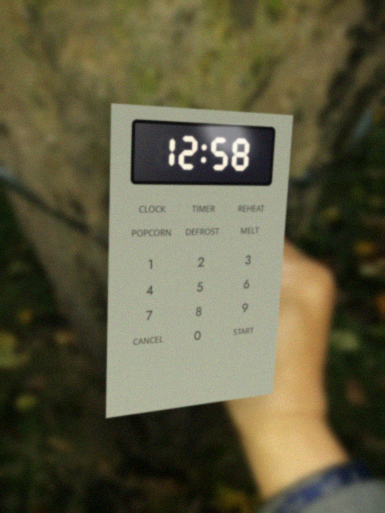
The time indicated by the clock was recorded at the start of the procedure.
12:58
